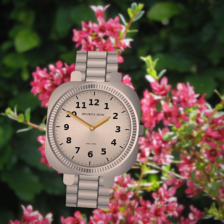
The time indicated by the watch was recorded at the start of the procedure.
1:50
